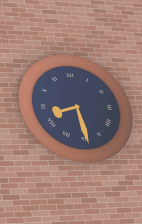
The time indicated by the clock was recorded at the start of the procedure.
8:29
